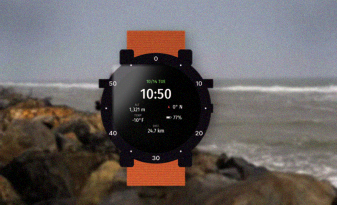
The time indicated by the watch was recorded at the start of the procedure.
10:50
